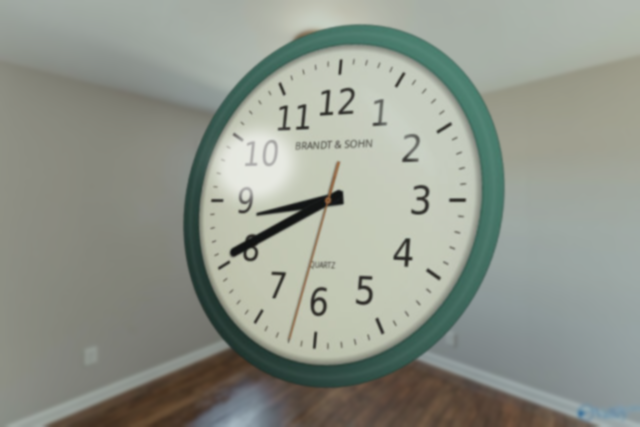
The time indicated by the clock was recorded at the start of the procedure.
8:40:32
